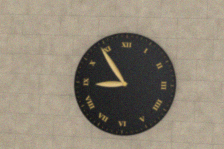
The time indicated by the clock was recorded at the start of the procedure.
8:54
